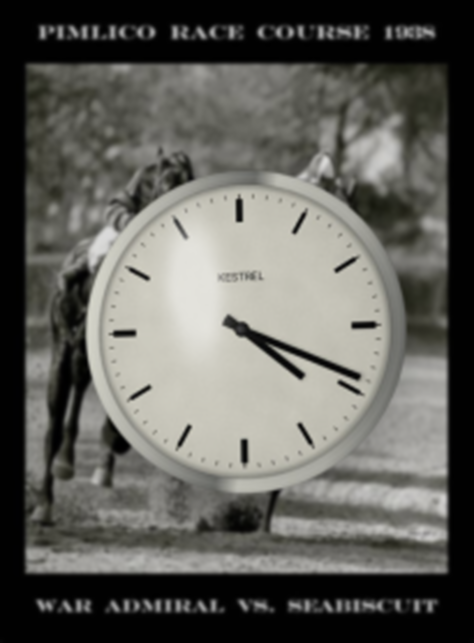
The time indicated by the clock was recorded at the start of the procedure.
4:19
